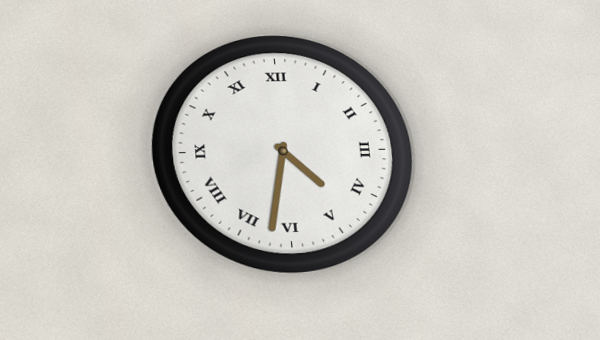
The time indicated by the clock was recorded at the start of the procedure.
4:32
